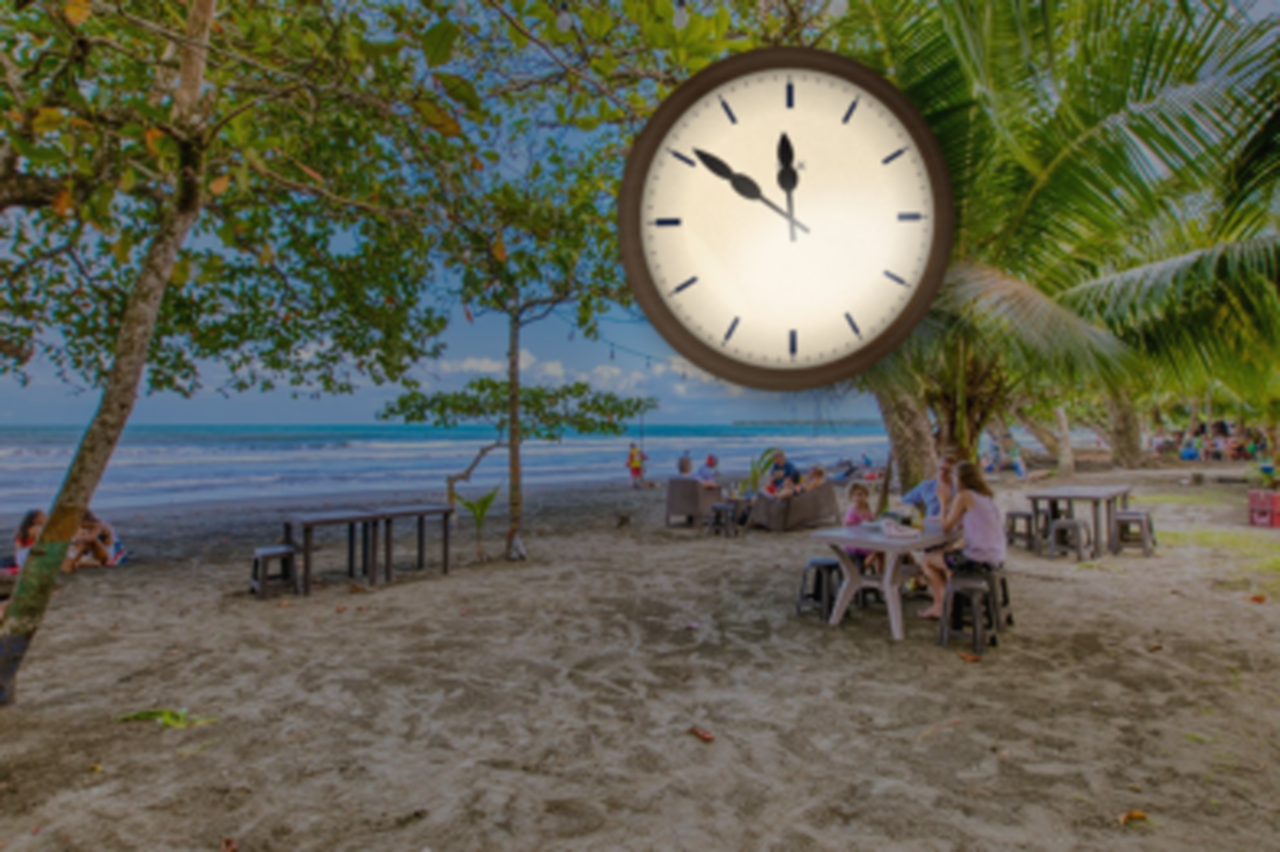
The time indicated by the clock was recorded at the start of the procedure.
11:51
